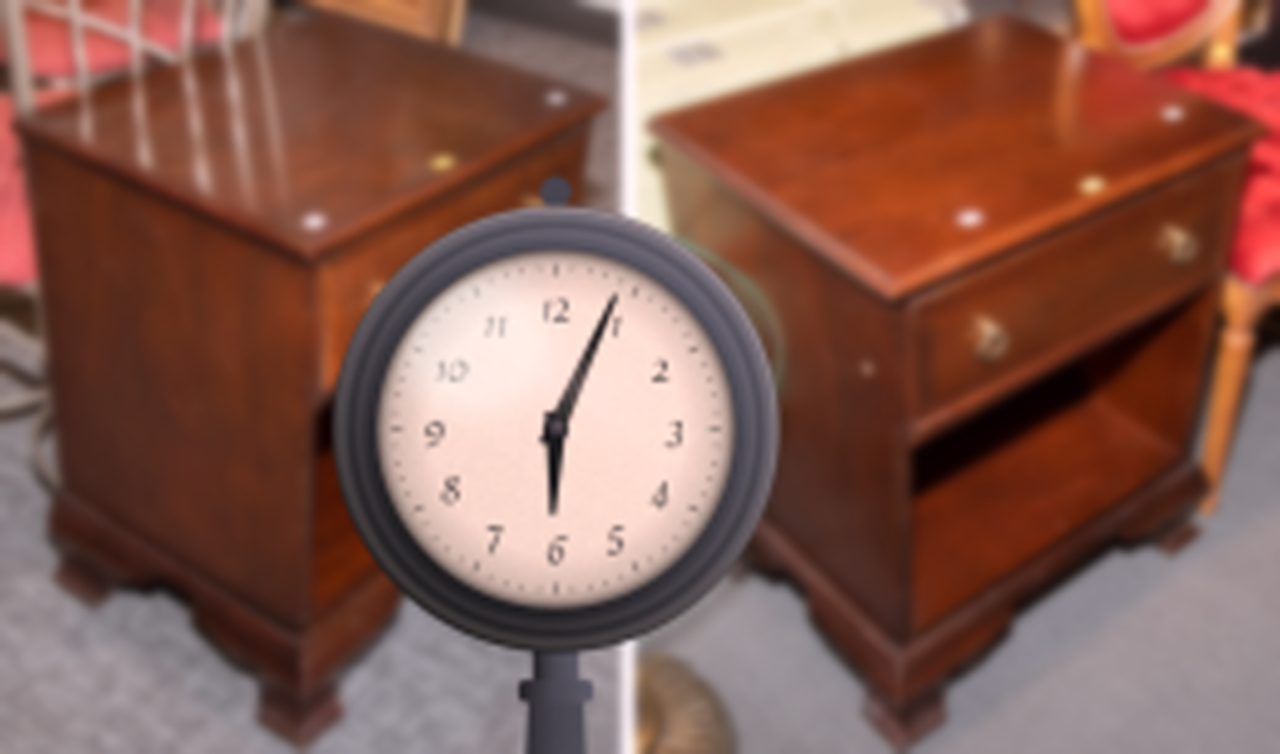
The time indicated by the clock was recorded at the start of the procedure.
6:04
